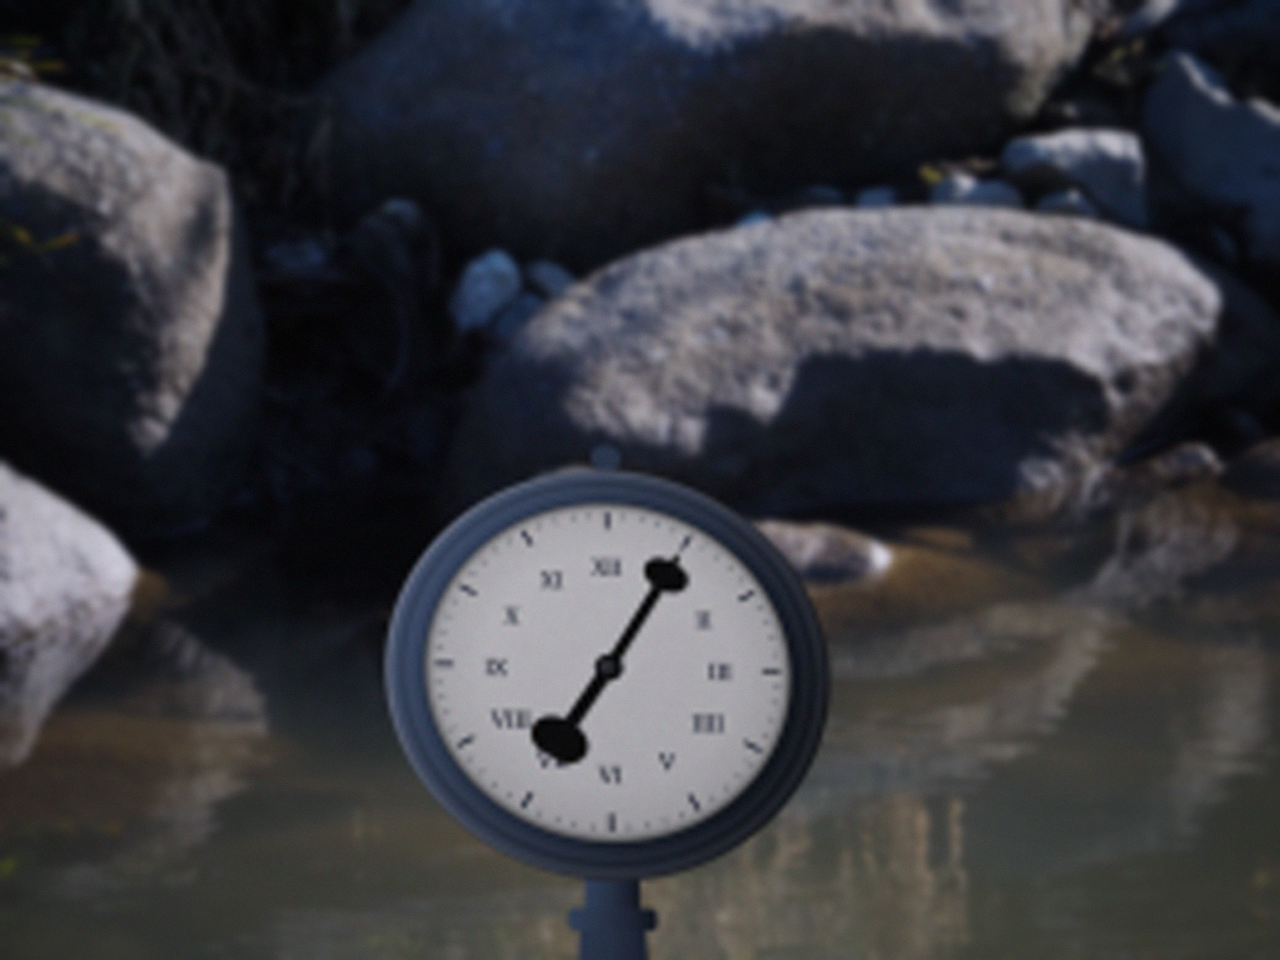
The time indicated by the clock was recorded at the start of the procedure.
7:05
